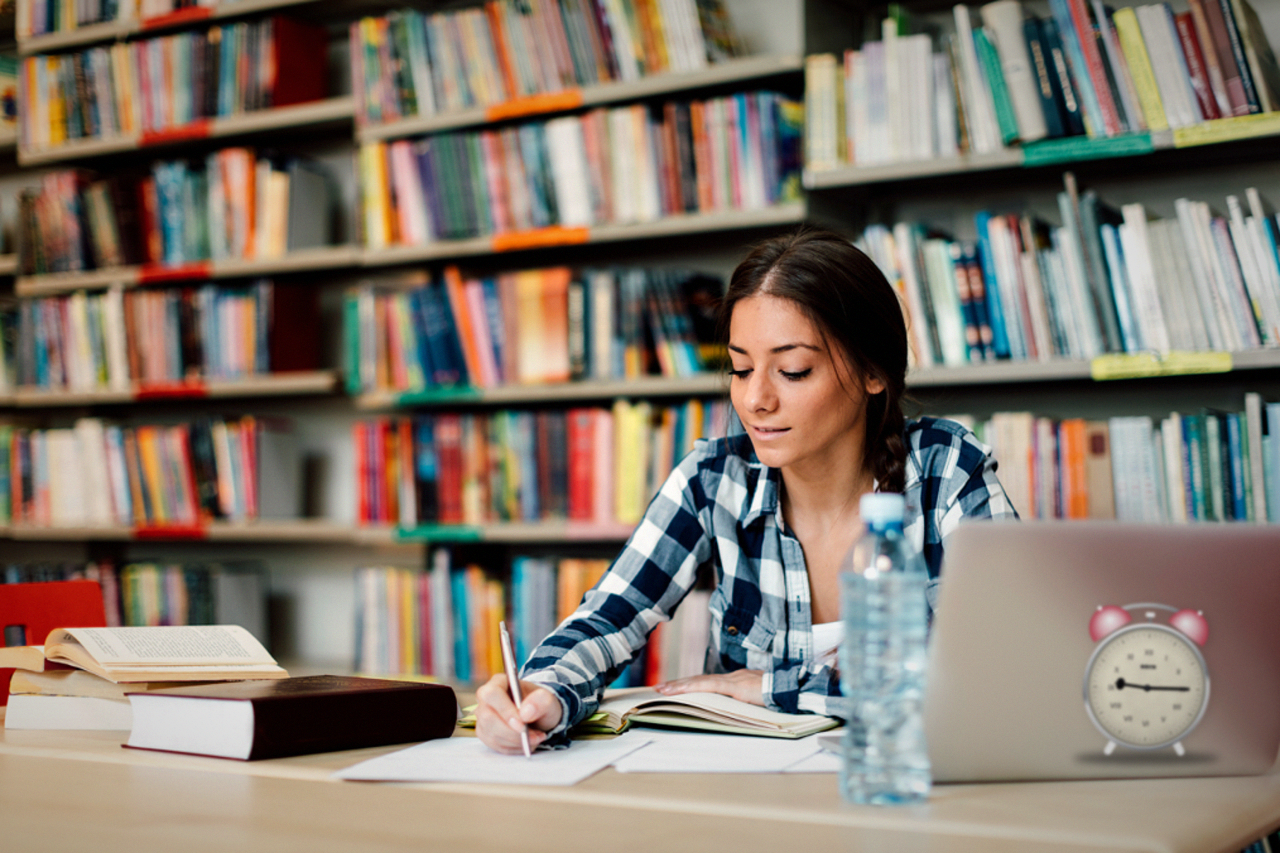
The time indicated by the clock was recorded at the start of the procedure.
9:15
